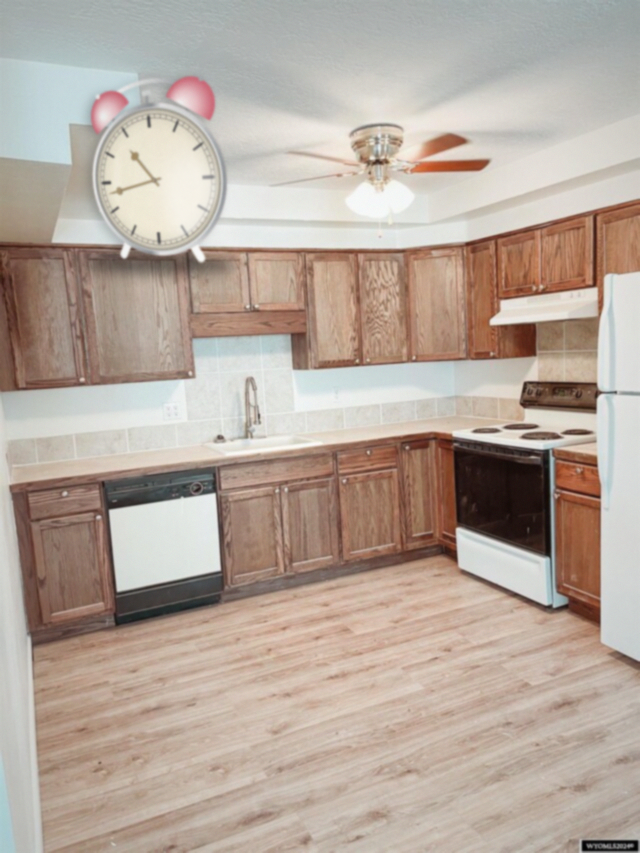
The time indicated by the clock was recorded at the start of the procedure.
10:43
